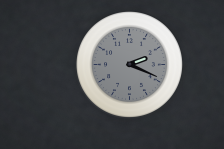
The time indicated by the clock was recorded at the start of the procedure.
2:19
